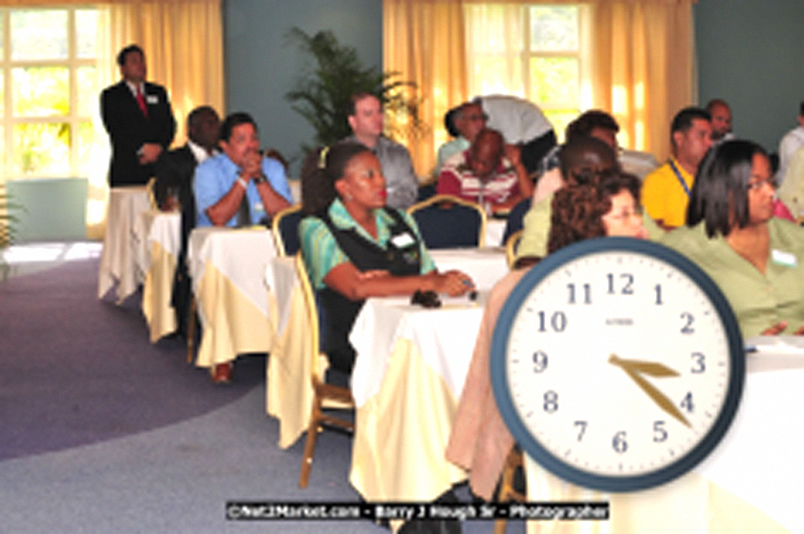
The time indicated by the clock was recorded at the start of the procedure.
3:22
